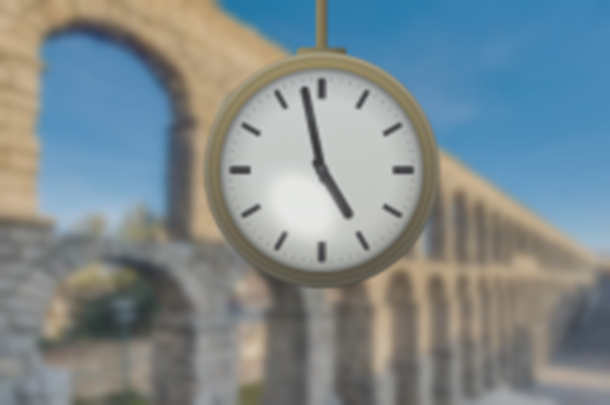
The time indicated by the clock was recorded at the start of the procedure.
4:58
